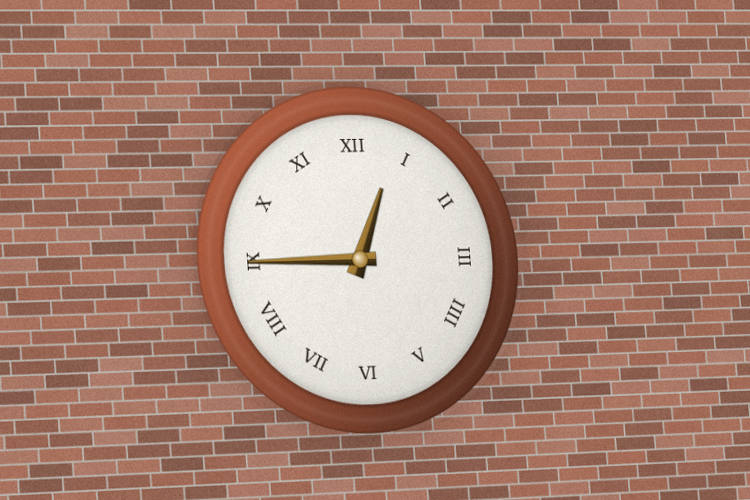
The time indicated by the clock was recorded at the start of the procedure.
12:45
